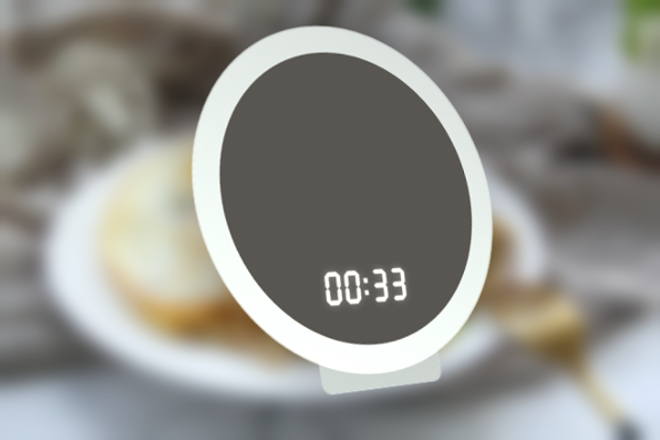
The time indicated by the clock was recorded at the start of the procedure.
0:33
